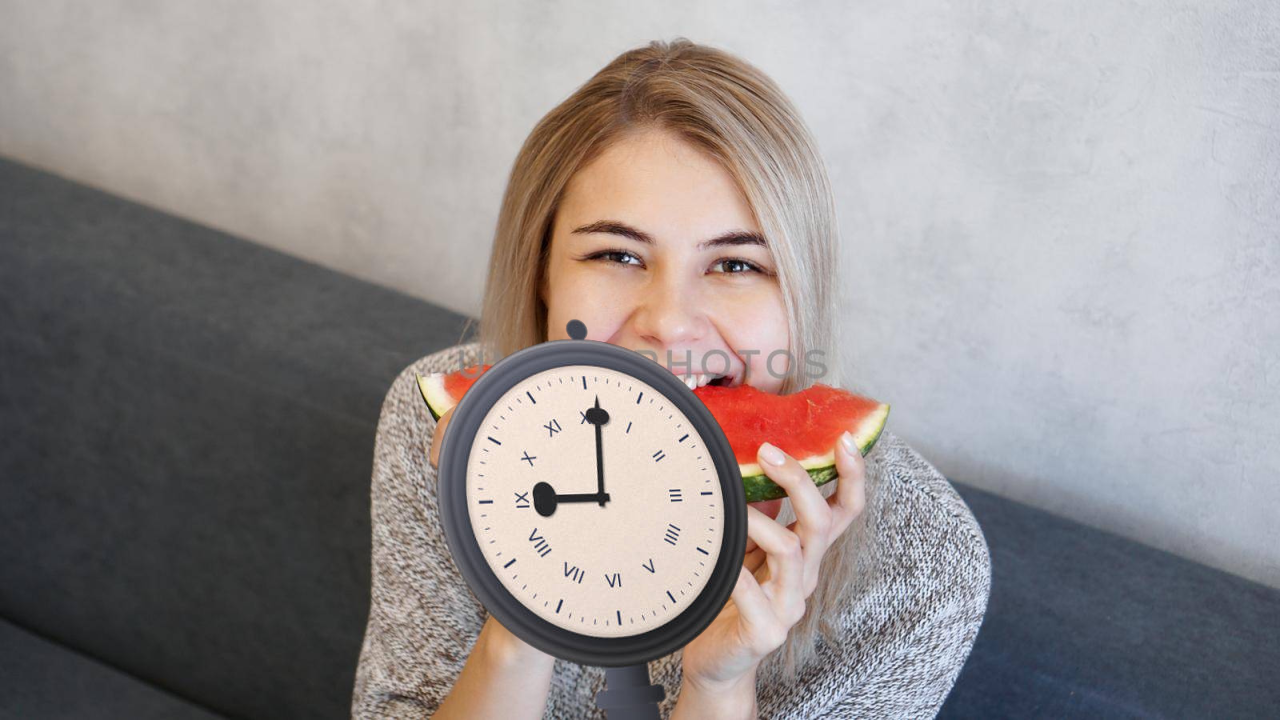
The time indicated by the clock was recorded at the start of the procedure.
9:01
